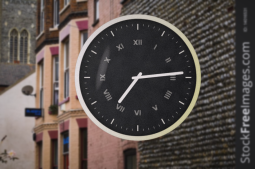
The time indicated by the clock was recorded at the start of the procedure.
7:14
